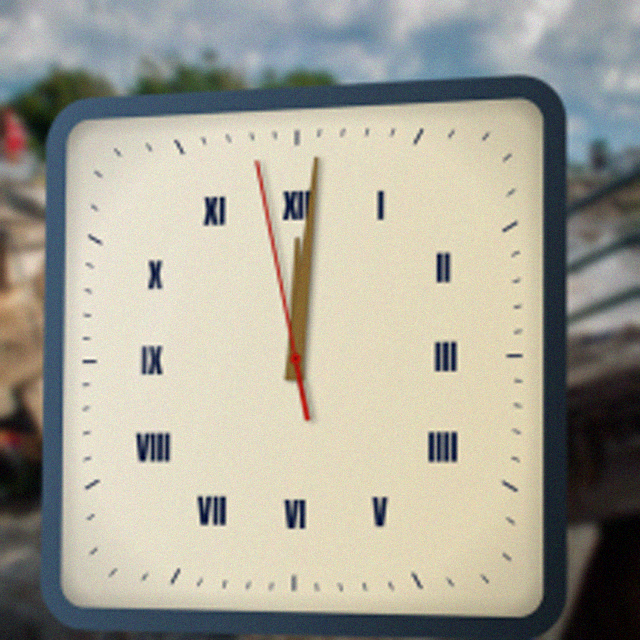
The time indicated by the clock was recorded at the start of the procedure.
12:00:58
